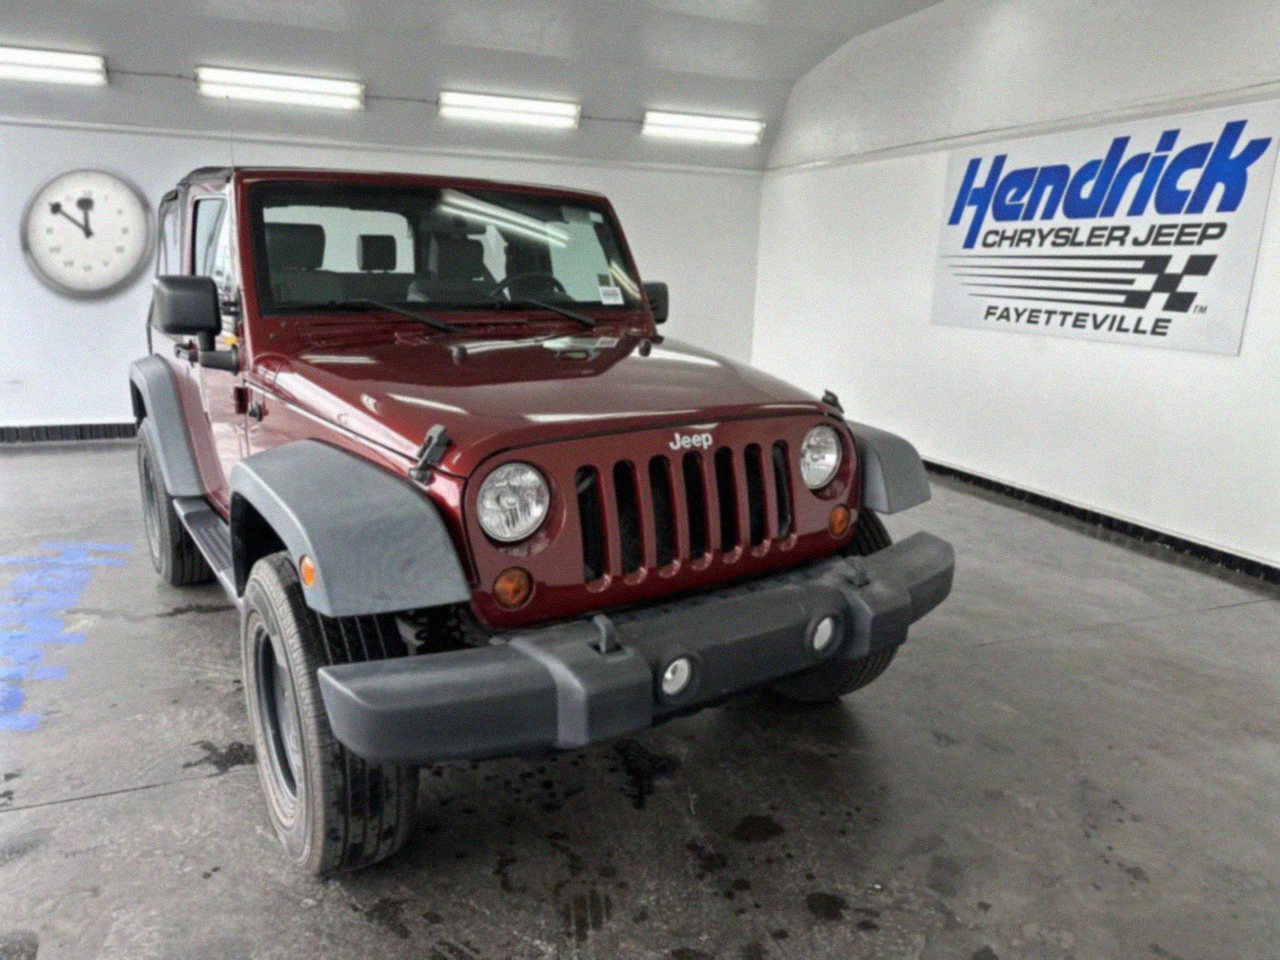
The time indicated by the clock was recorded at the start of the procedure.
11:51
